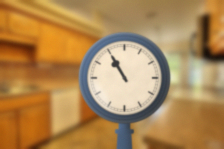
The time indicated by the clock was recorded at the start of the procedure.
10:55
